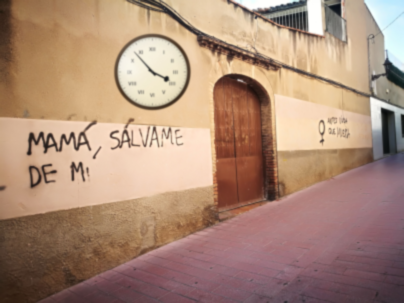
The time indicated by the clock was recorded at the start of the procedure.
3:53
